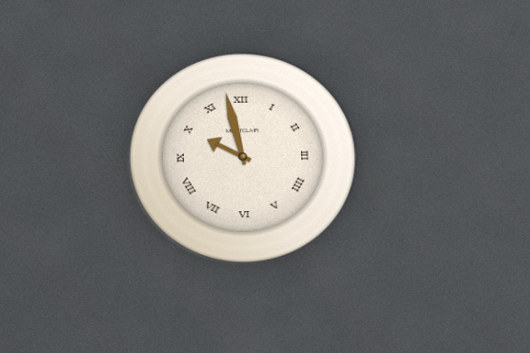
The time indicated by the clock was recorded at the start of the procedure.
9:58
